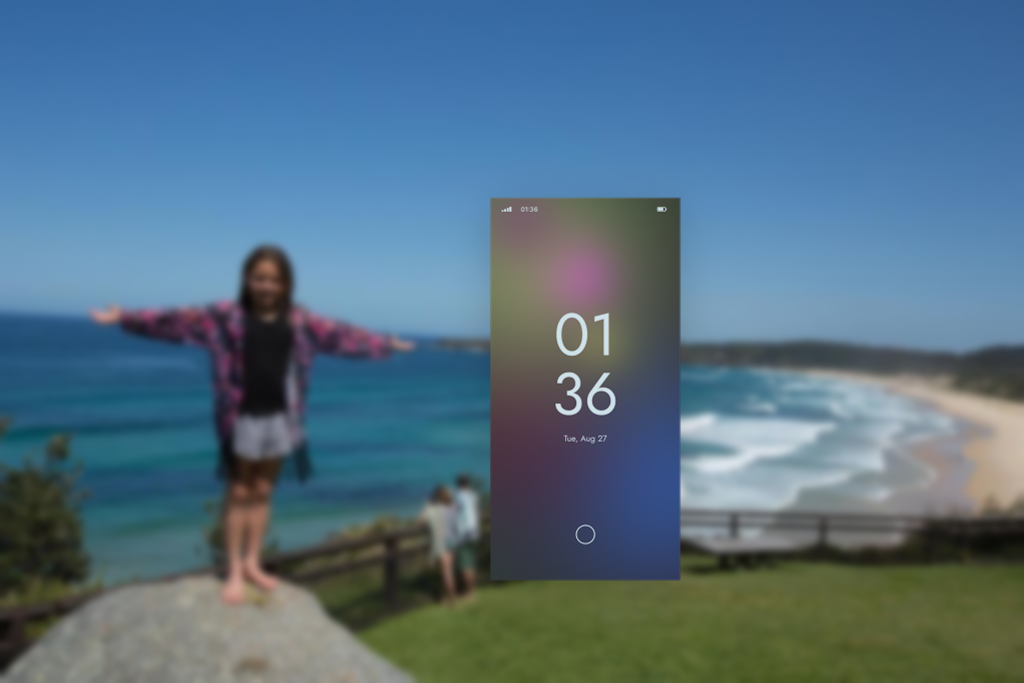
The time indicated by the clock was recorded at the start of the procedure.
1:36
